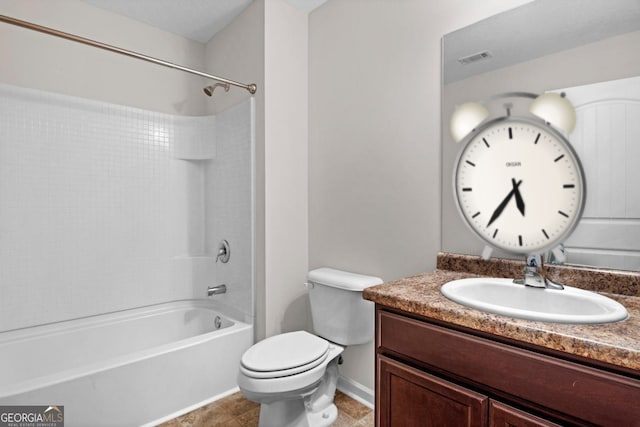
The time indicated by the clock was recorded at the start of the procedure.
5:37
